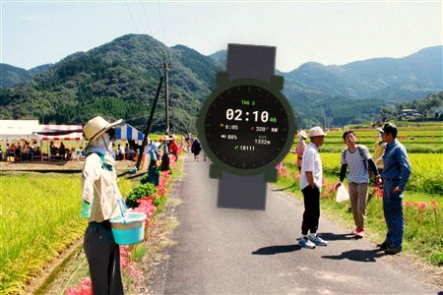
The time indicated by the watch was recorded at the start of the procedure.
2:10
